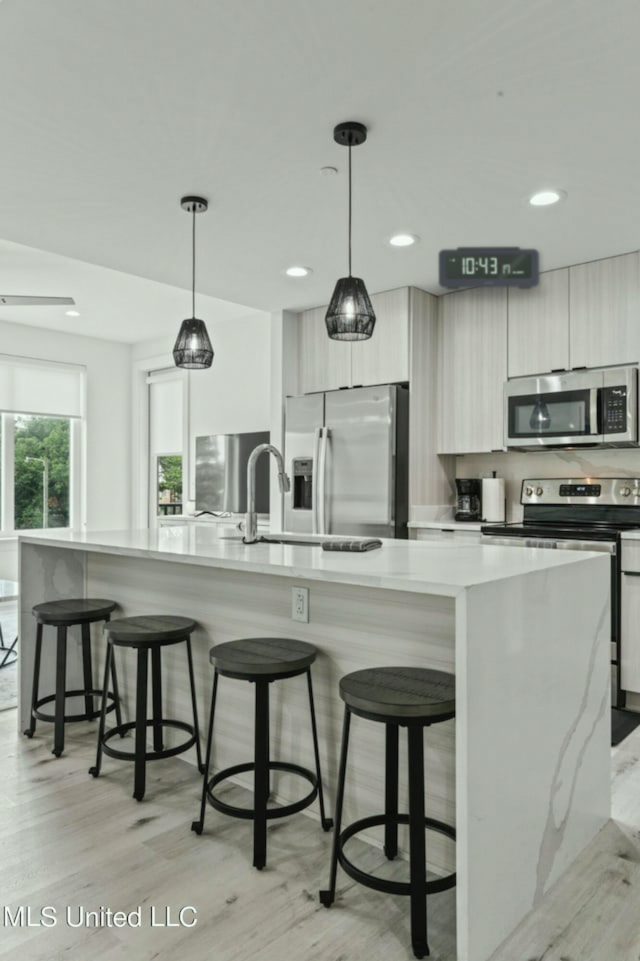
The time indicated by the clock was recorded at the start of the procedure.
10:43
